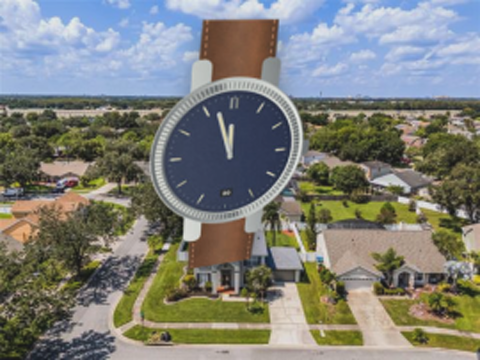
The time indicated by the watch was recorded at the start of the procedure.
11:57
